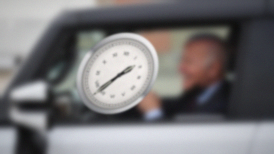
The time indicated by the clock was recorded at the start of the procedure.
1:37
